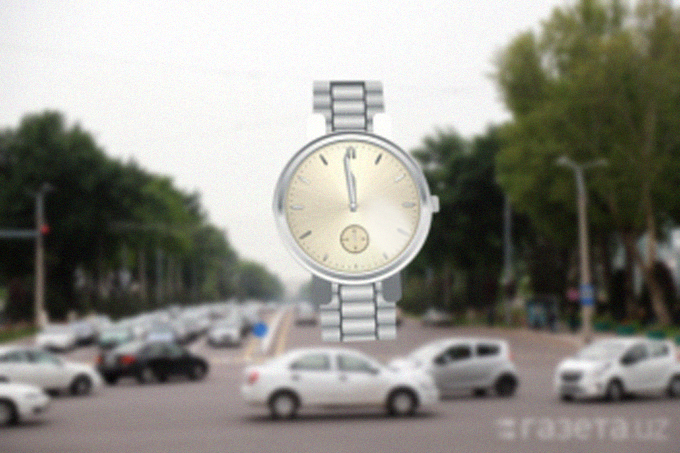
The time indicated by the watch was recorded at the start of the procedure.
11:59
